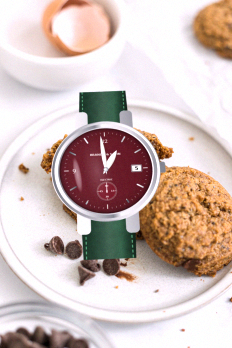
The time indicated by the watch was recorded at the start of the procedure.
12:59
